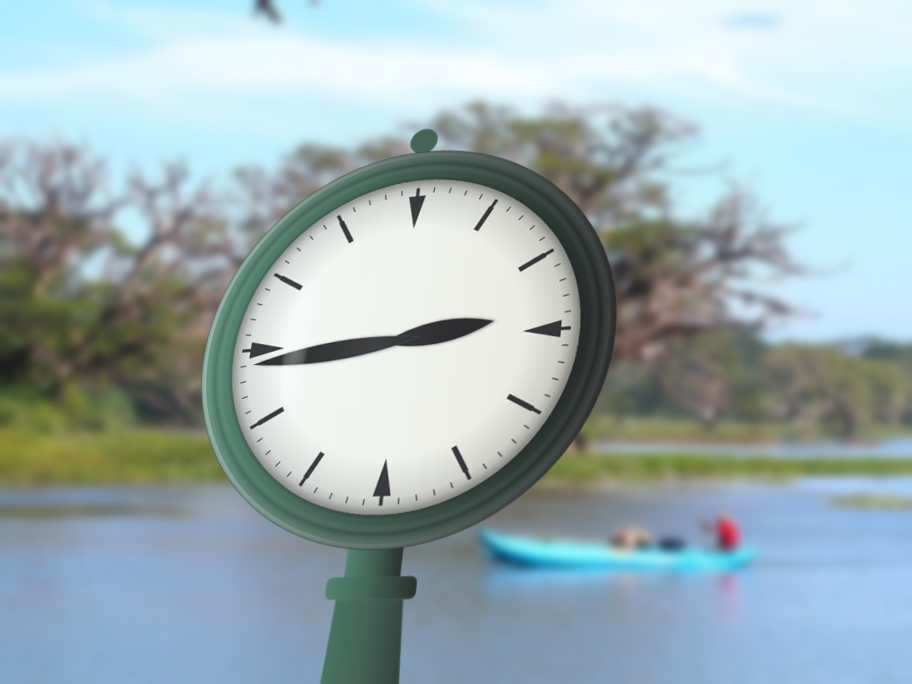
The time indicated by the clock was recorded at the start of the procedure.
2:44
